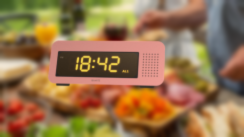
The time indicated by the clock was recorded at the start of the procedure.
18:42
